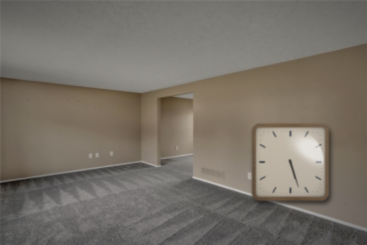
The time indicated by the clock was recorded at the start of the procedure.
5:27
